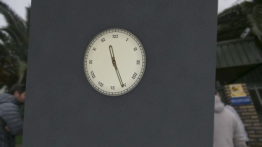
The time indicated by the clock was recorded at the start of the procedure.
11:26
